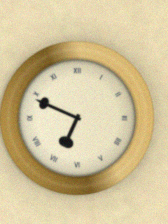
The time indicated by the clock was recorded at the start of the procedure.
6:49
